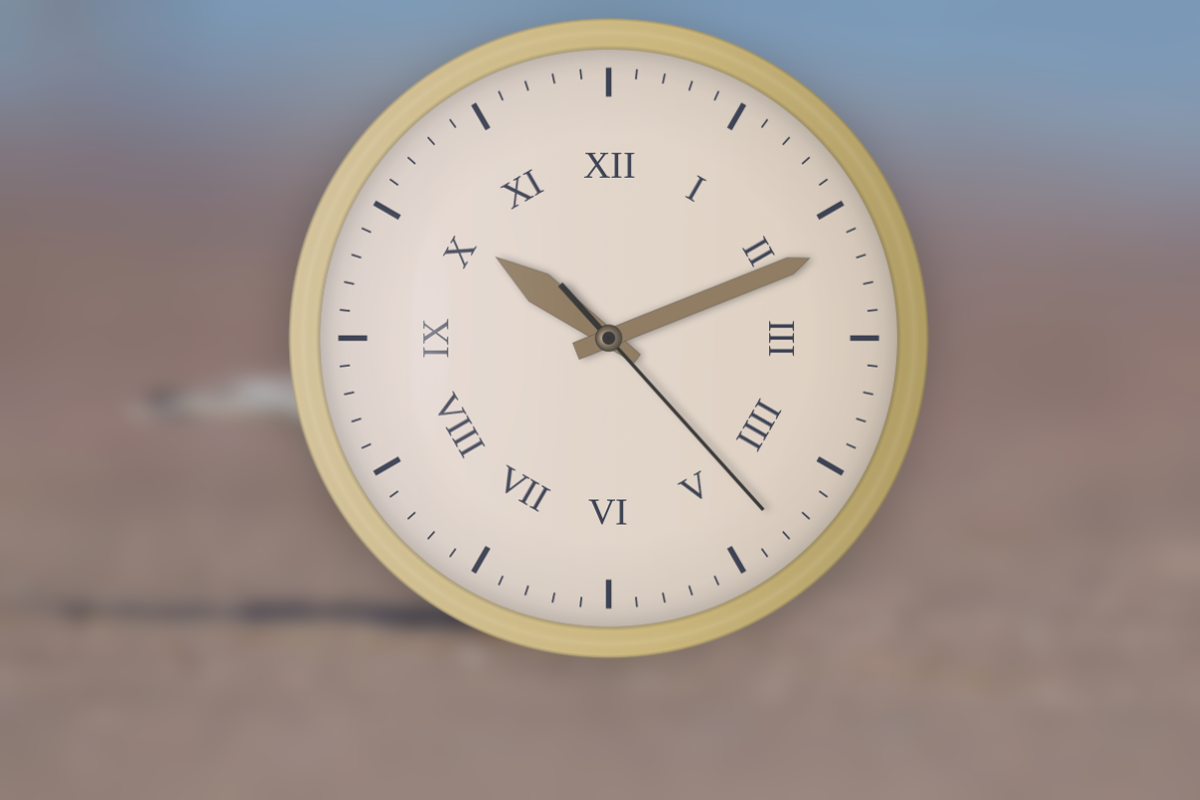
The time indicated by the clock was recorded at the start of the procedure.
10:11:23
